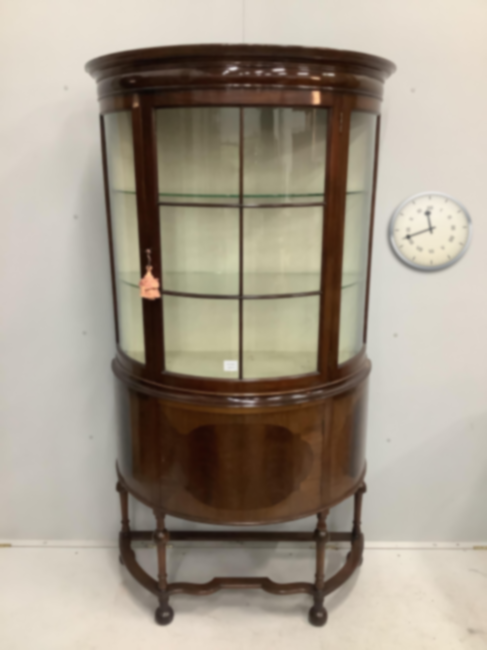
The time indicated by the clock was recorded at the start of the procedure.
11:42
